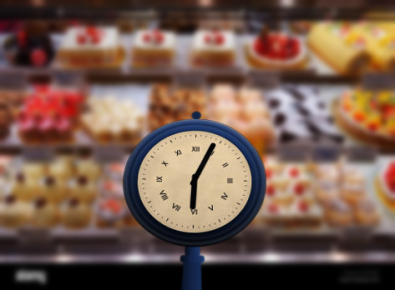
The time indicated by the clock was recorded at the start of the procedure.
6:04
